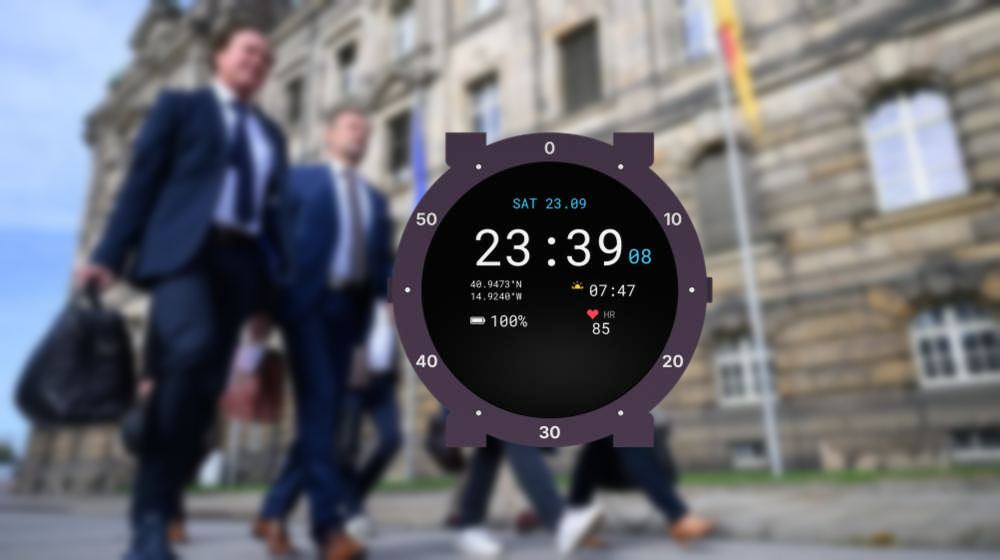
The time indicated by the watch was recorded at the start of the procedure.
23:39:08
